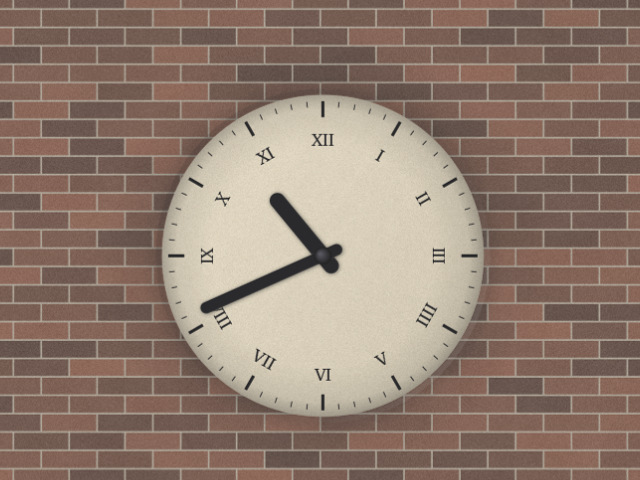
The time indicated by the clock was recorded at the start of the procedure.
10:41
